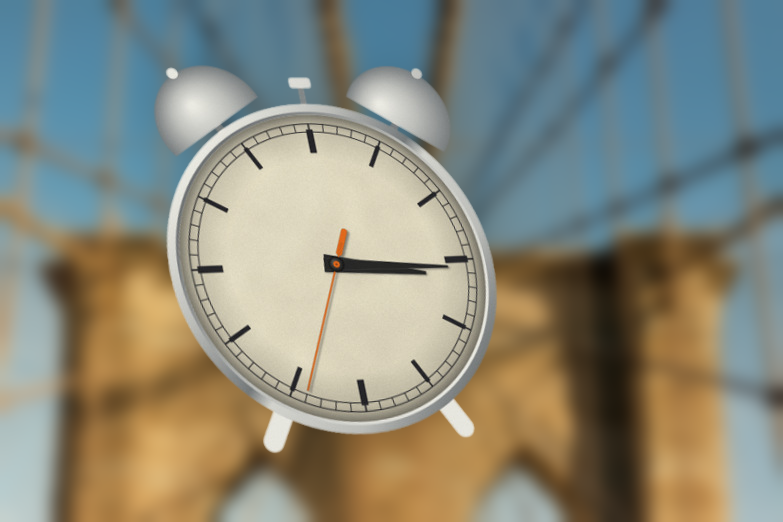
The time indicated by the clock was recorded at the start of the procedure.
3:15:34
